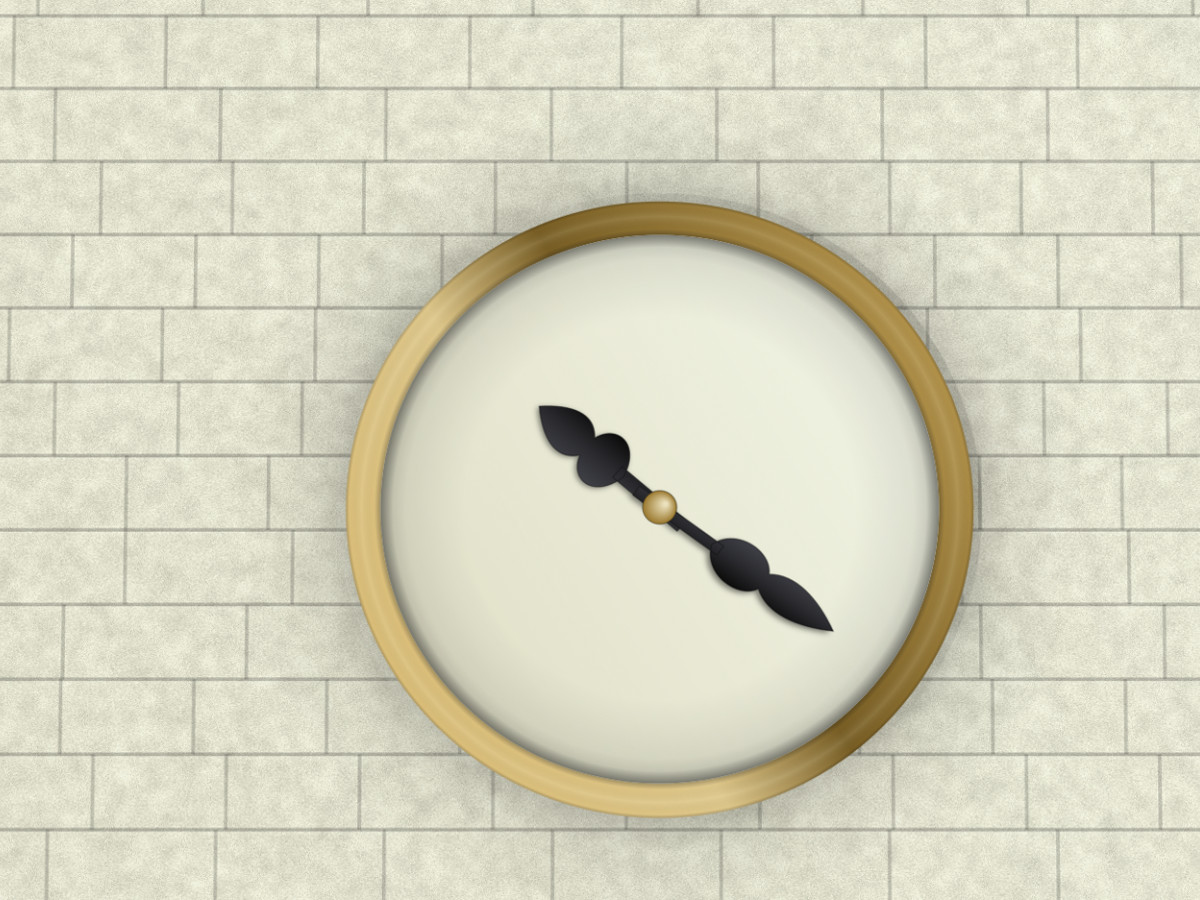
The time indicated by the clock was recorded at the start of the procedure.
10:21
